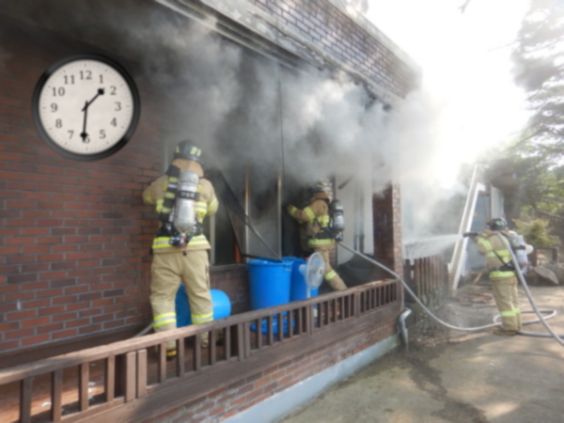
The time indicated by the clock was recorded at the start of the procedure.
1:31
